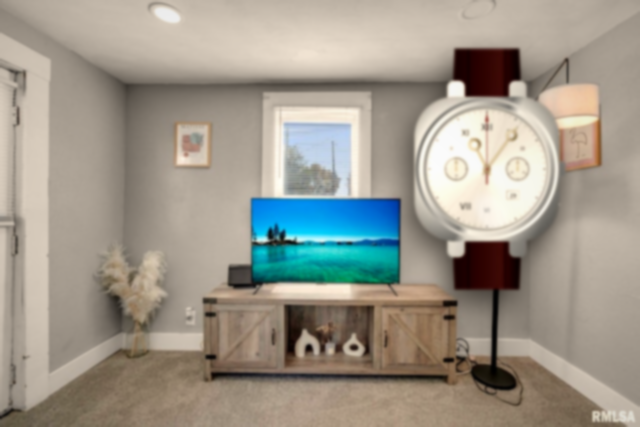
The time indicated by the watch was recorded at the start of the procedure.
11:06
